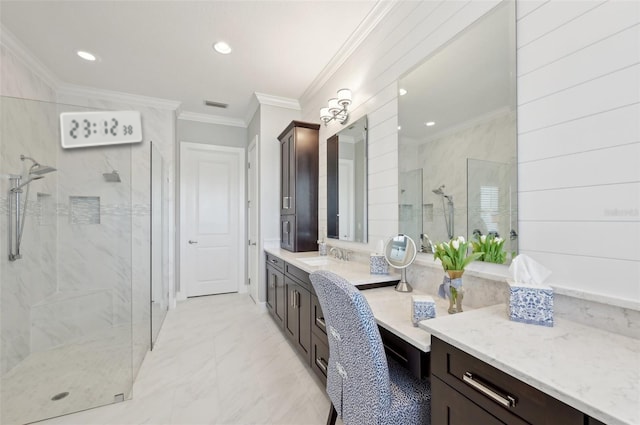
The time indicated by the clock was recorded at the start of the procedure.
23:12:38
